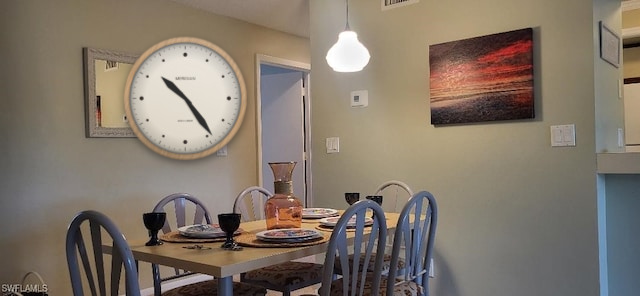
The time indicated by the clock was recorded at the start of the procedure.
10:24
